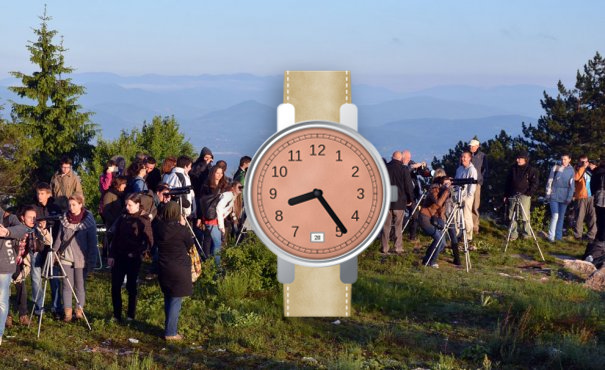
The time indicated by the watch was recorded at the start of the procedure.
8:24
